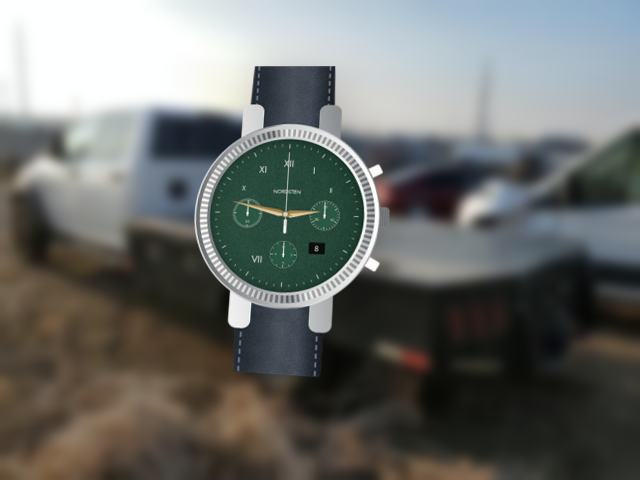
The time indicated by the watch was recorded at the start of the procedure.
2:47
